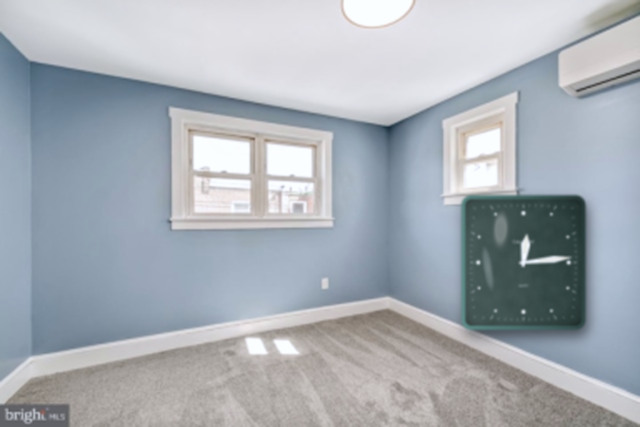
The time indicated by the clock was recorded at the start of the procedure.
12:14
